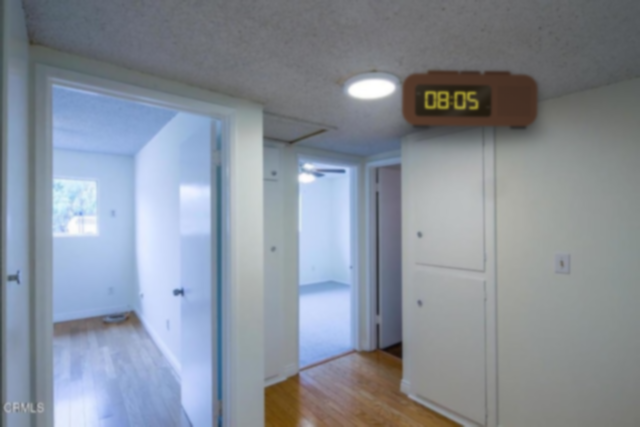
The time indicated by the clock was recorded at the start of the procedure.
8:05
